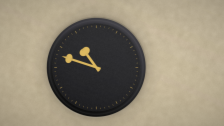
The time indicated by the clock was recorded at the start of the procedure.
10:48
